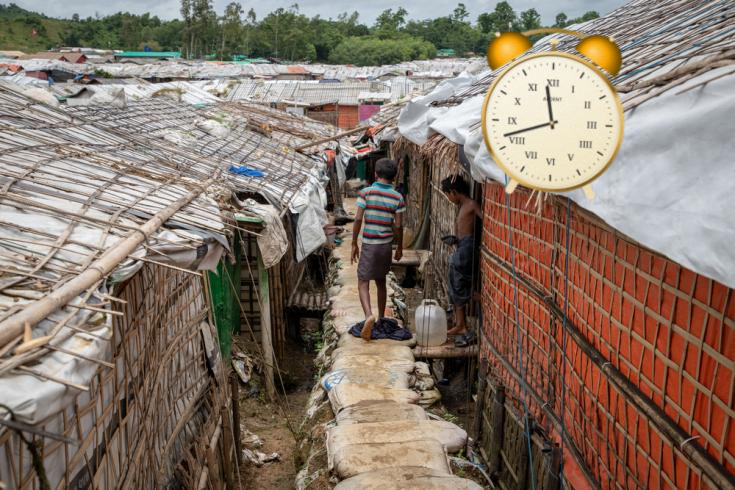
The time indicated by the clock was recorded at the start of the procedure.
11:42
